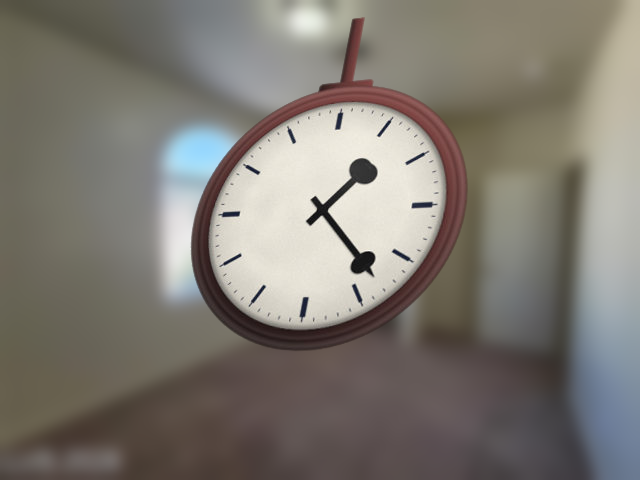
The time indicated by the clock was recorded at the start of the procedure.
1:23
